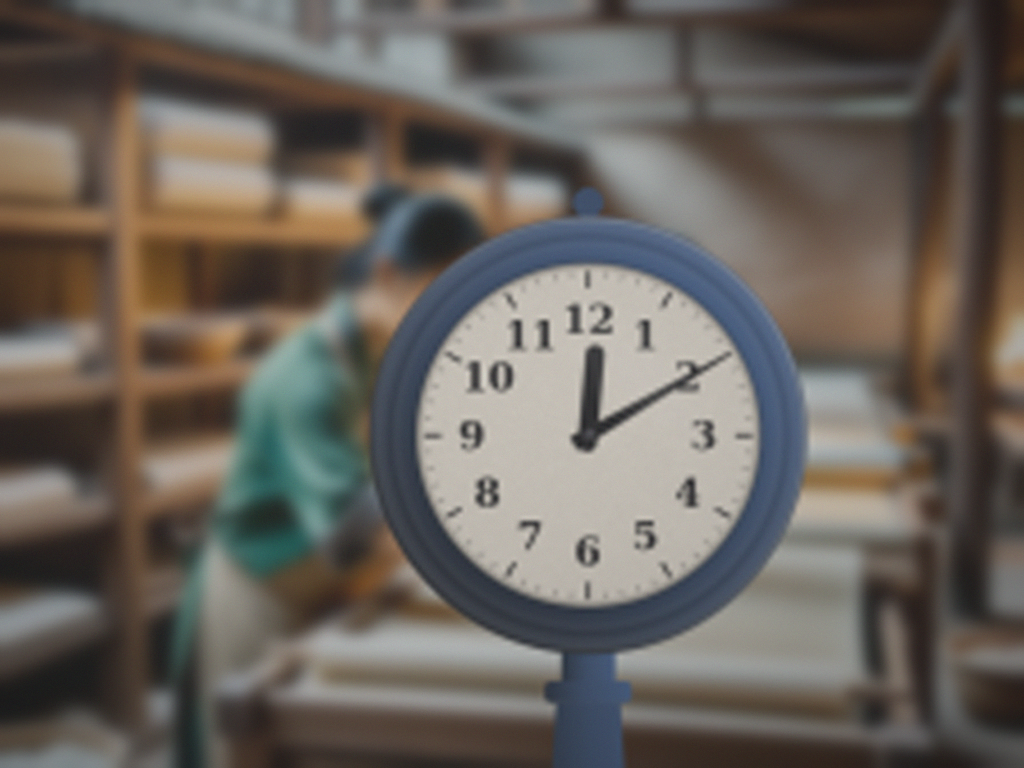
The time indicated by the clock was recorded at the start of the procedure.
12:10
